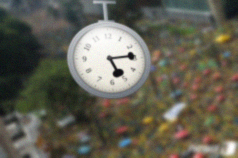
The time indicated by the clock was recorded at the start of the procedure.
5:14
